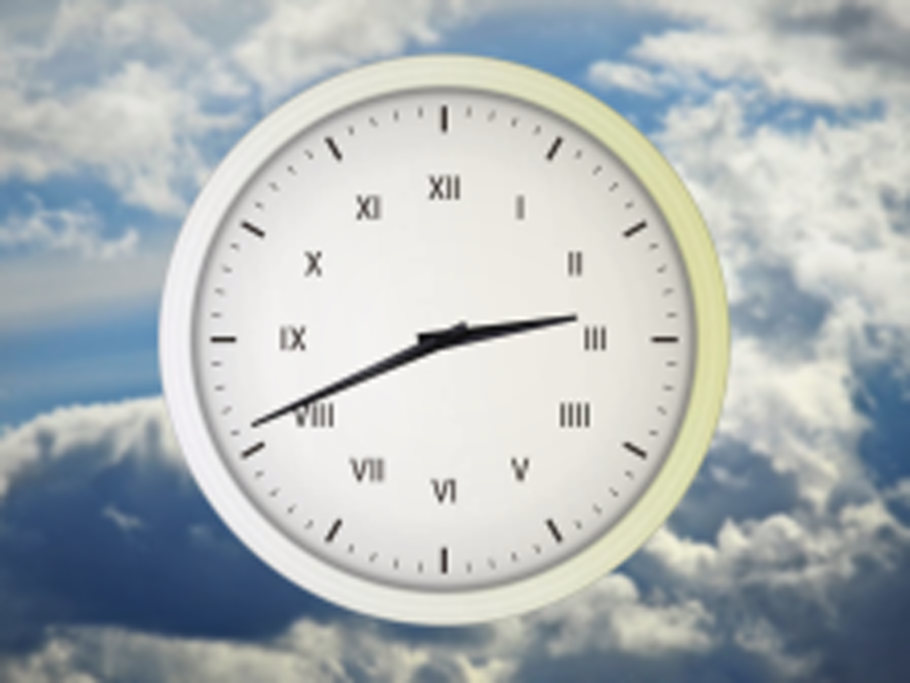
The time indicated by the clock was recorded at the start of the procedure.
2:41
